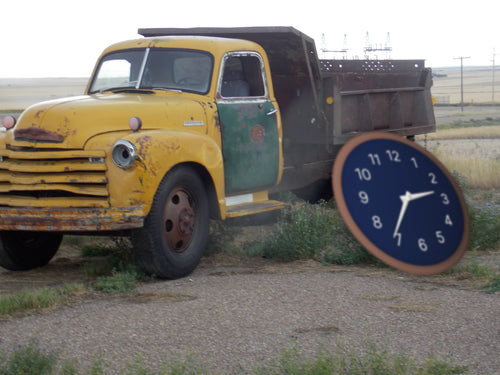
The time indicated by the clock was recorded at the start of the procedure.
2:36
